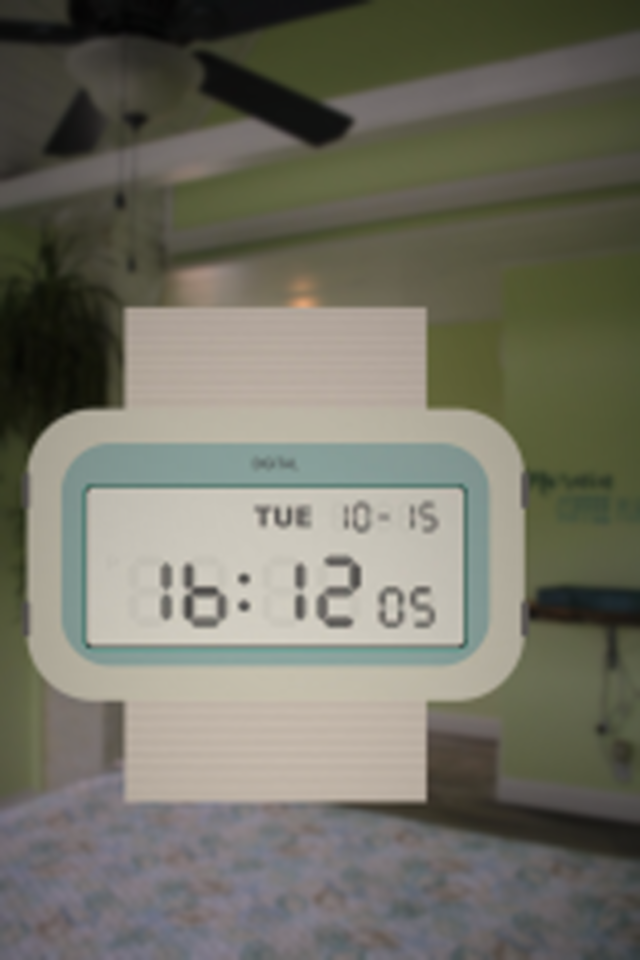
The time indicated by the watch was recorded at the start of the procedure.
16:12:05
